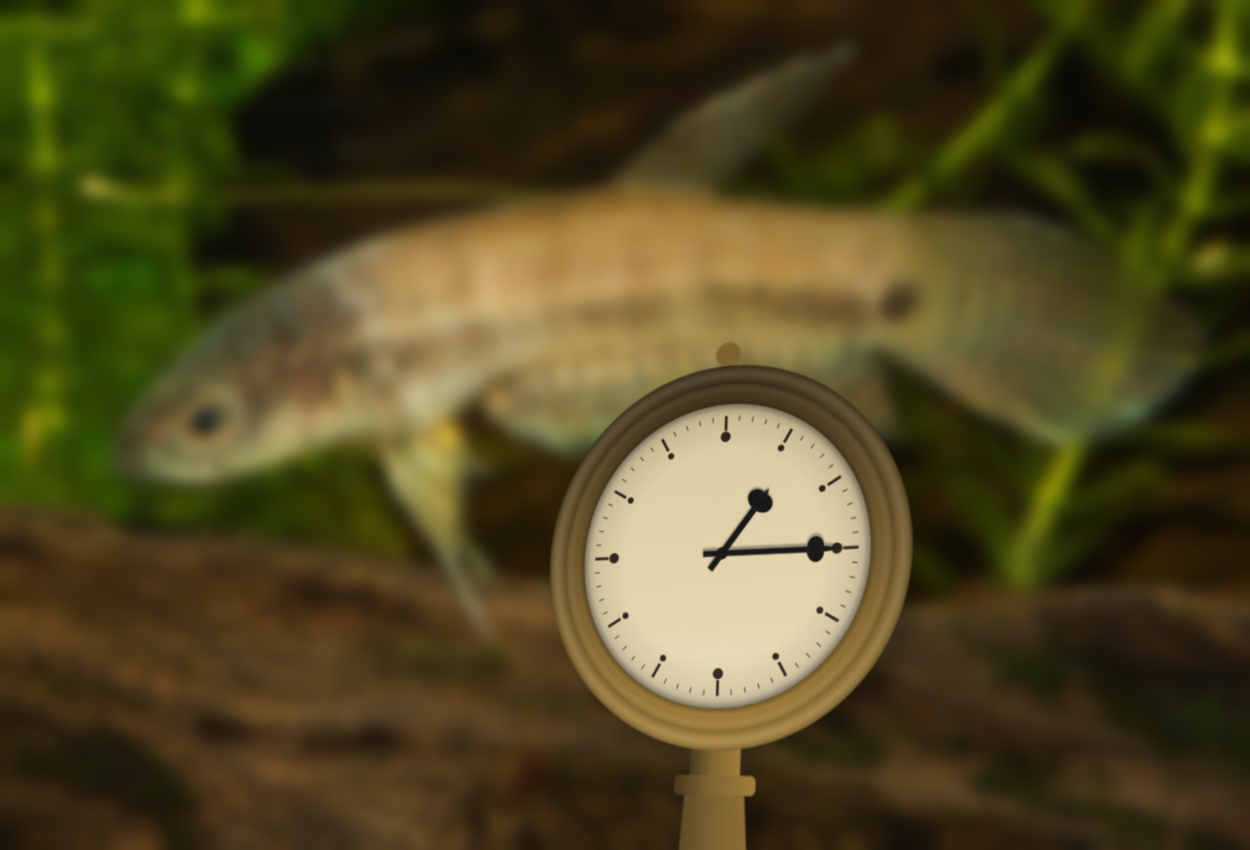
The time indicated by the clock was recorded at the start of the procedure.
1:15
